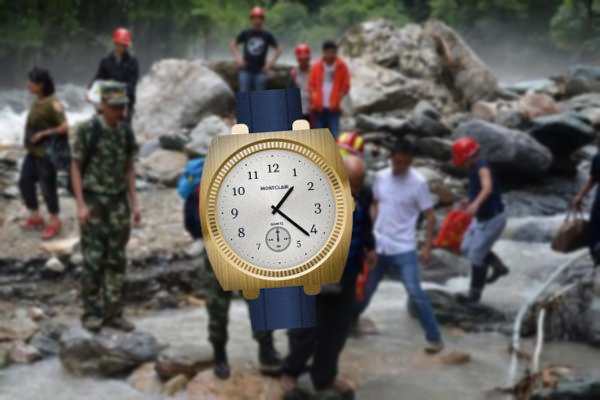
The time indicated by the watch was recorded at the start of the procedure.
1:22
